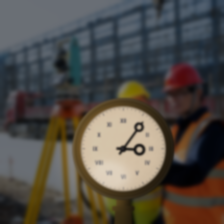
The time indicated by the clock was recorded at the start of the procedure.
3:06
